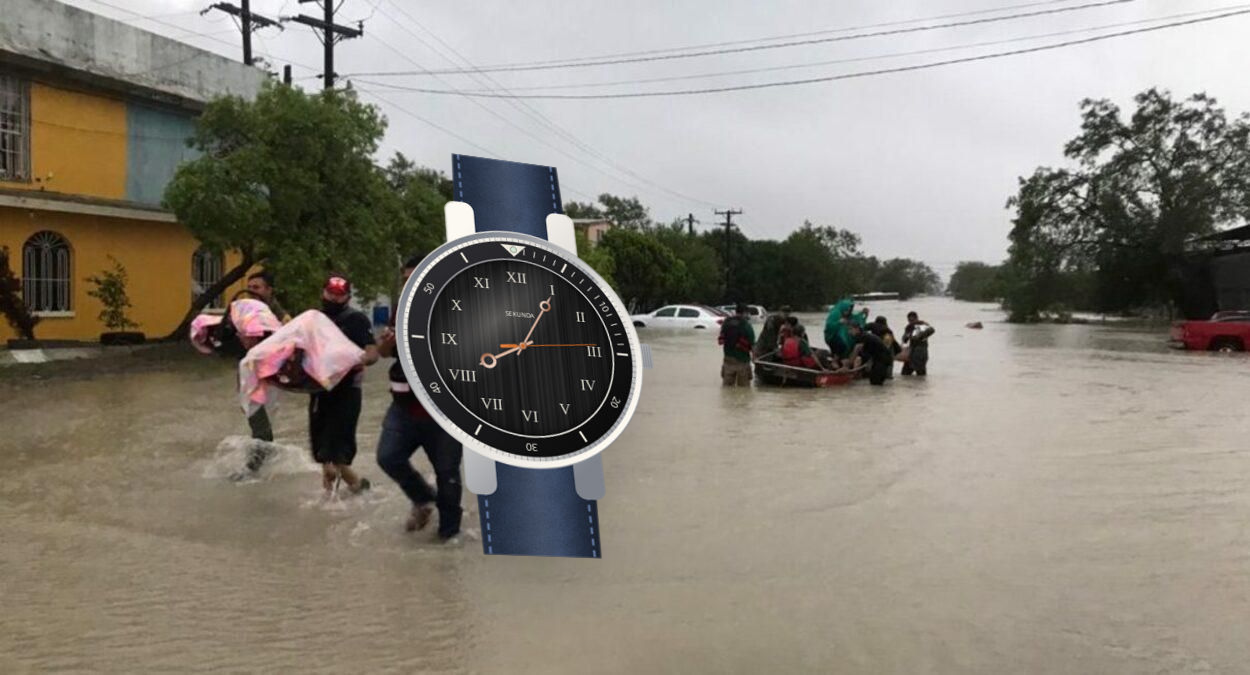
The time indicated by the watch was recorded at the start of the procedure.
8:05:14
